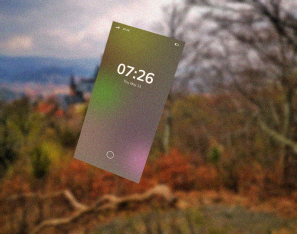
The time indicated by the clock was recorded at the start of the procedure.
7:26
